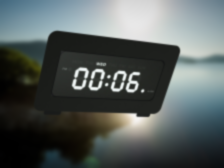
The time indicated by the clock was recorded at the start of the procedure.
0:06
